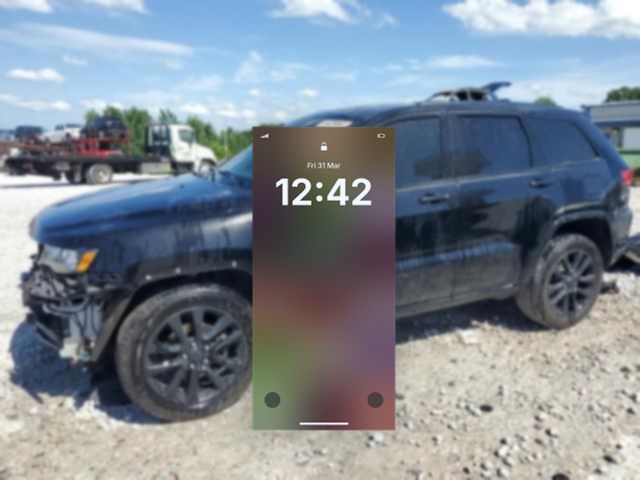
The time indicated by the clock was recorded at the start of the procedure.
12:42
